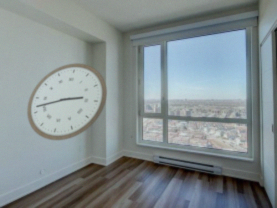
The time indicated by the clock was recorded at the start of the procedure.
2:42
